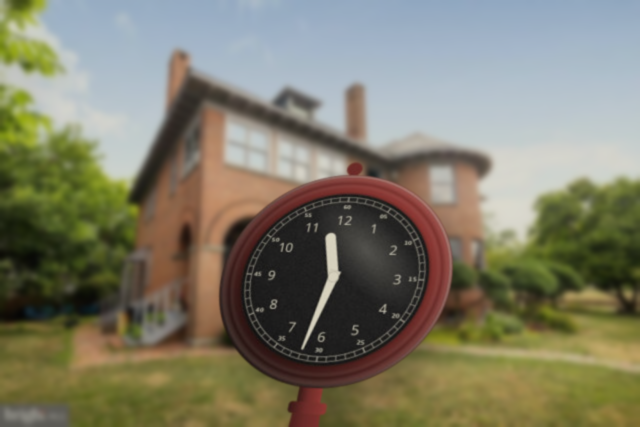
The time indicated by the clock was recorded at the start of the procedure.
11:32
